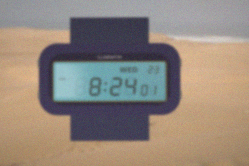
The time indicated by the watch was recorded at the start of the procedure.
8:24:01
